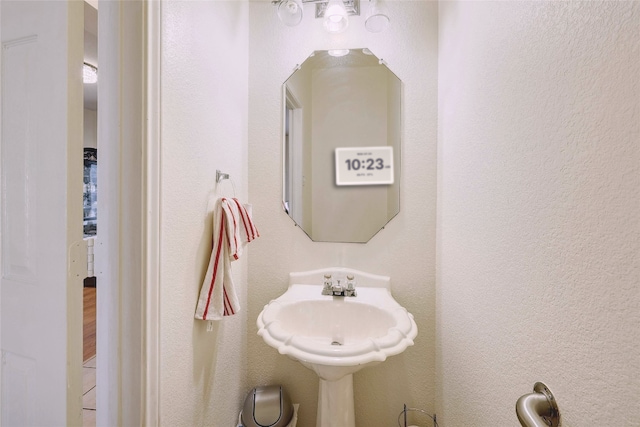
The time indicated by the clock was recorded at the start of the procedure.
10:23
